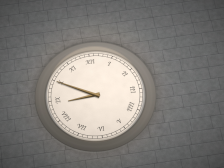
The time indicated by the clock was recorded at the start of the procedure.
8:50
